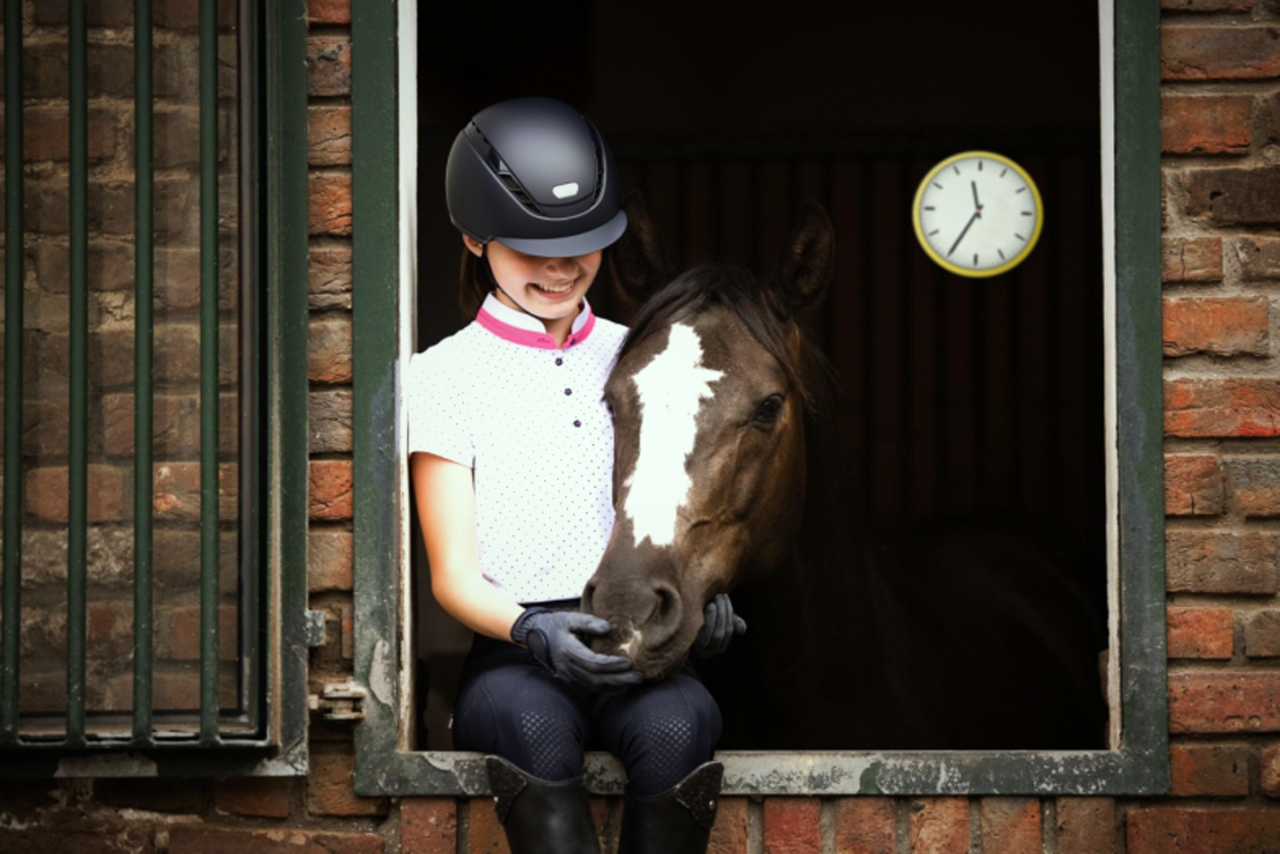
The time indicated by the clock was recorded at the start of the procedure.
11:35
